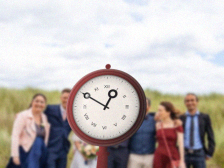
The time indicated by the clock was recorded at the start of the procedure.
12:50
